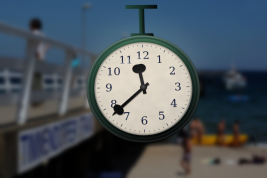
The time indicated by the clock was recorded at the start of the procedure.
11:38
